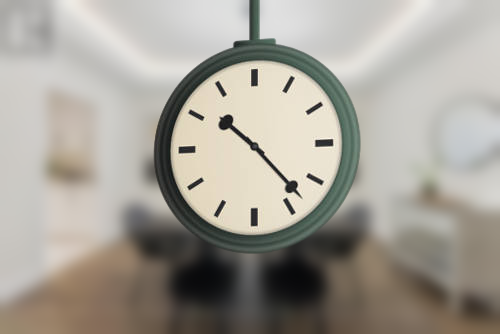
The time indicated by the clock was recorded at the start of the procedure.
10:23
